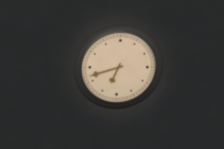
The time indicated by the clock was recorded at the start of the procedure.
6:42
